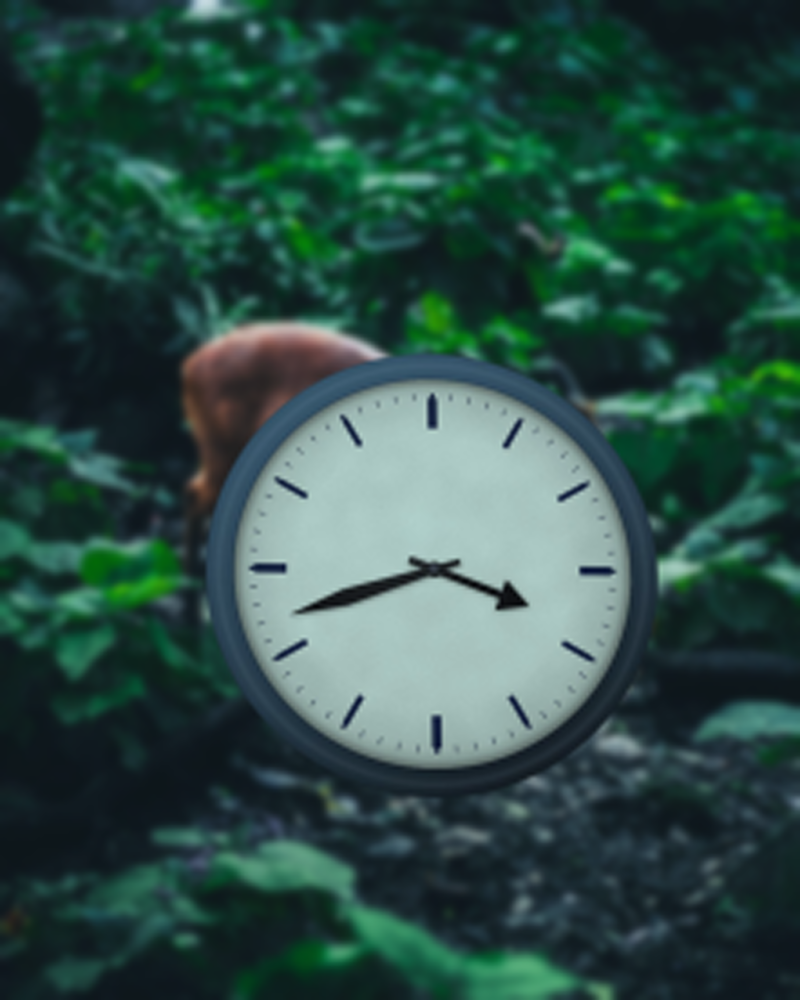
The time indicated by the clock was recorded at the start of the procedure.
3:42
